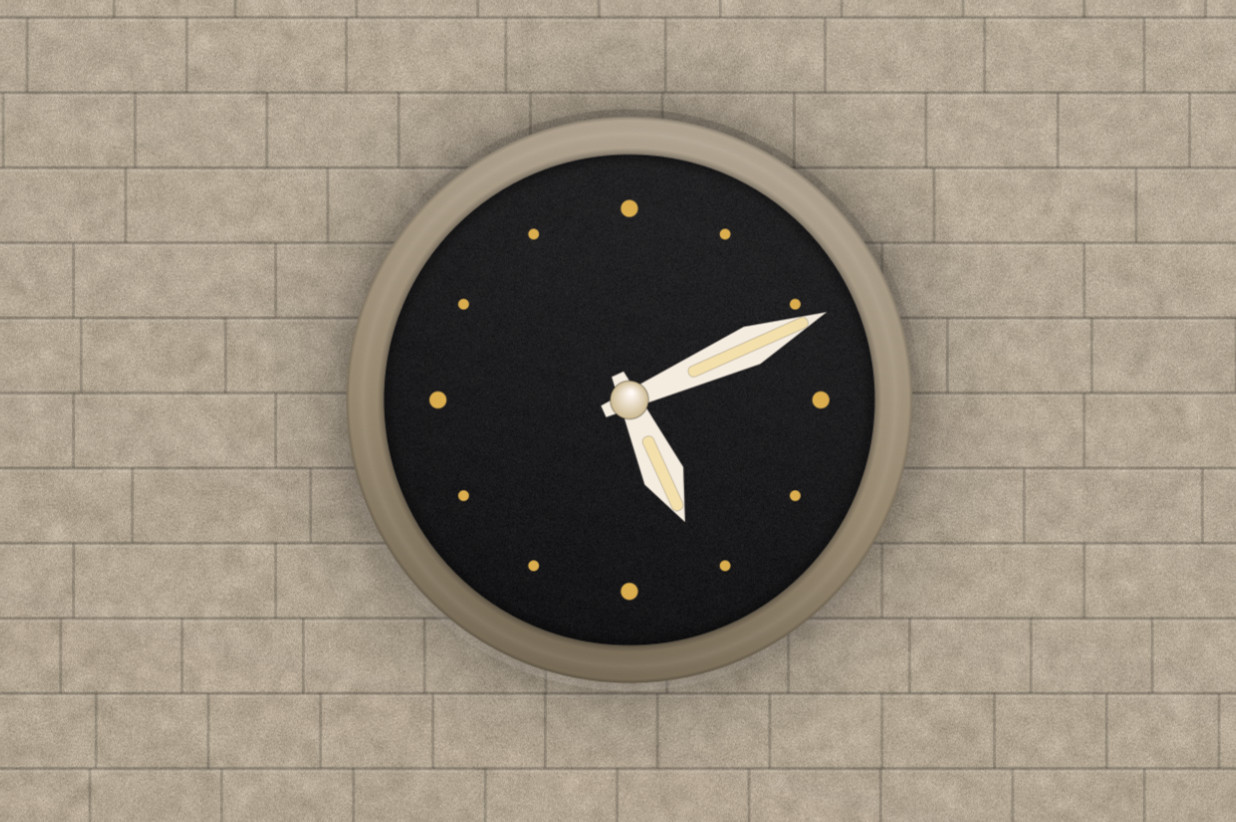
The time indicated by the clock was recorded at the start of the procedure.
5:11
